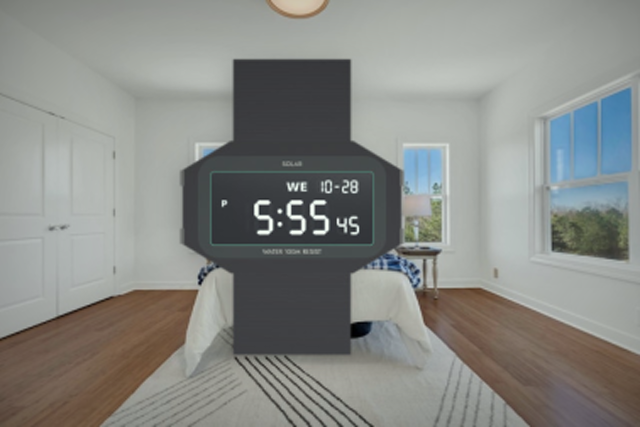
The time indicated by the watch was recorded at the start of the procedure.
5:55:45
